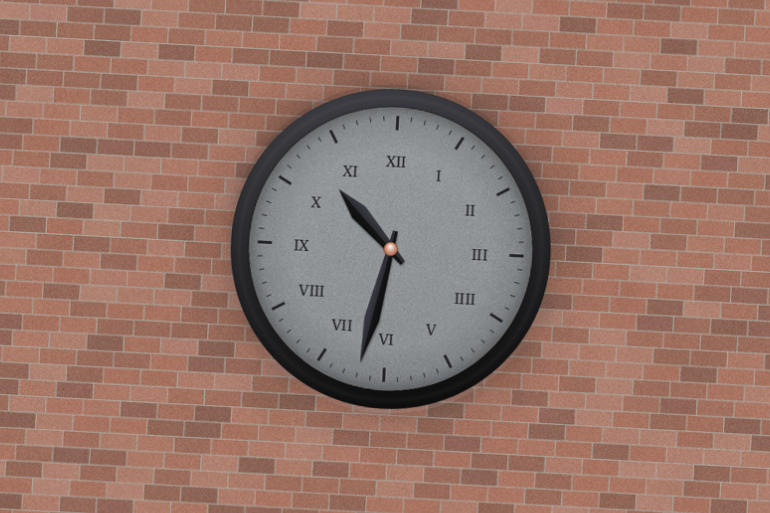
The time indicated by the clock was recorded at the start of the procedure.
10:32
